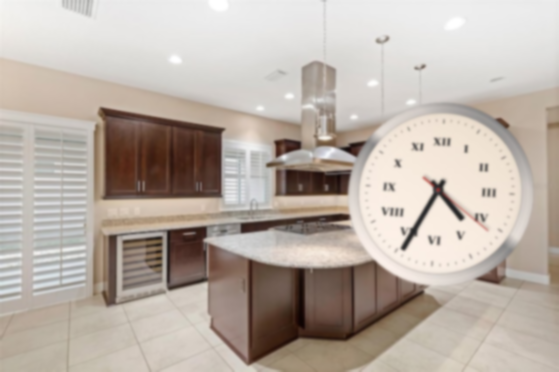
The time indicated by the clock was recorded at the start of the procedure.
4:34:21
